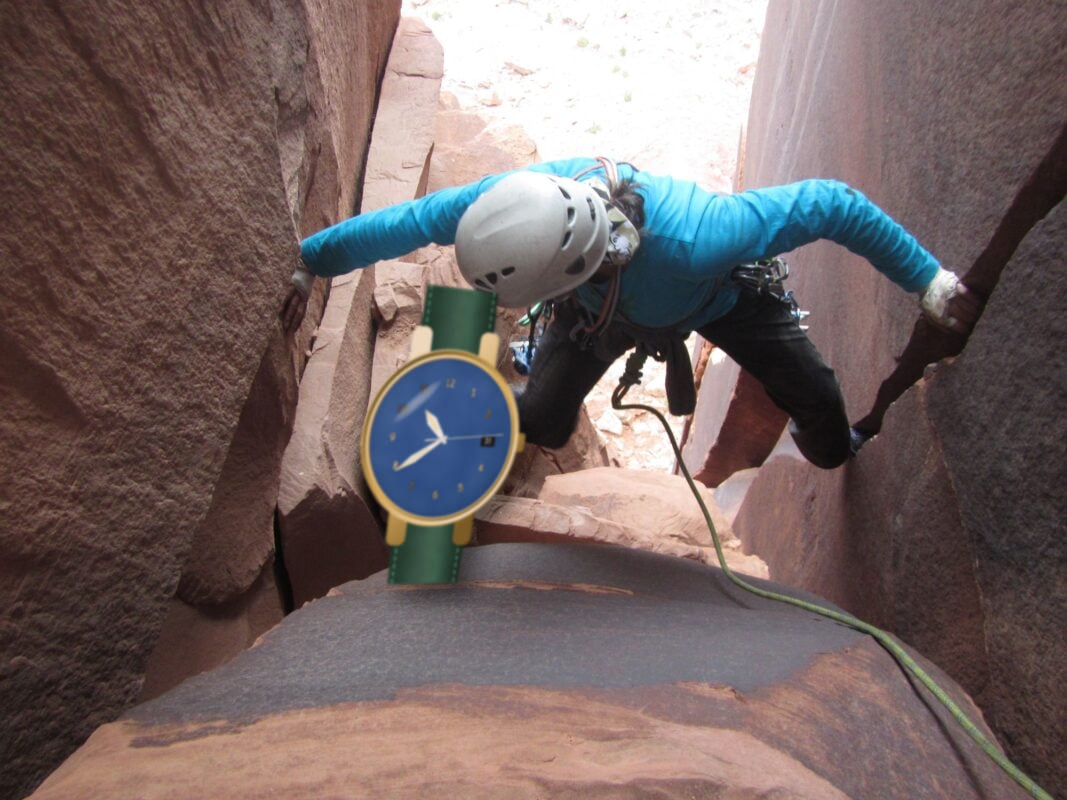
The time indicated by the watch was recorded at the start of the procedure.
10:39:14
